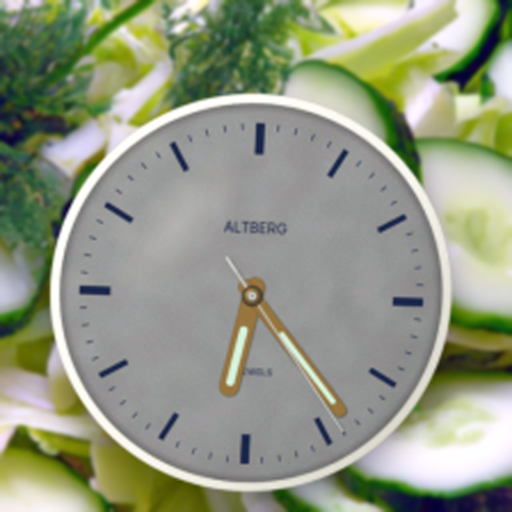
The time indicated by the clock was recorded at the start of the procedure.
6:23:24
